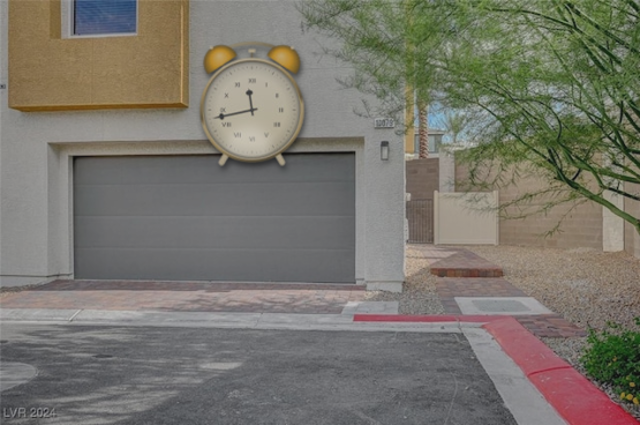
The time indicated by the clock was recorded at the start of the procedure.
11:43
